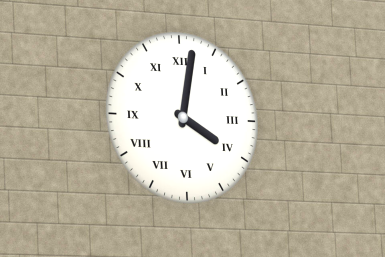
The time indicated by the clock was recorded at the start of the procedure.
4:02
